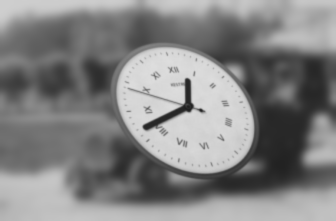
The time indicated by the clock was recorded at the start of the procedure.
12:41:49
